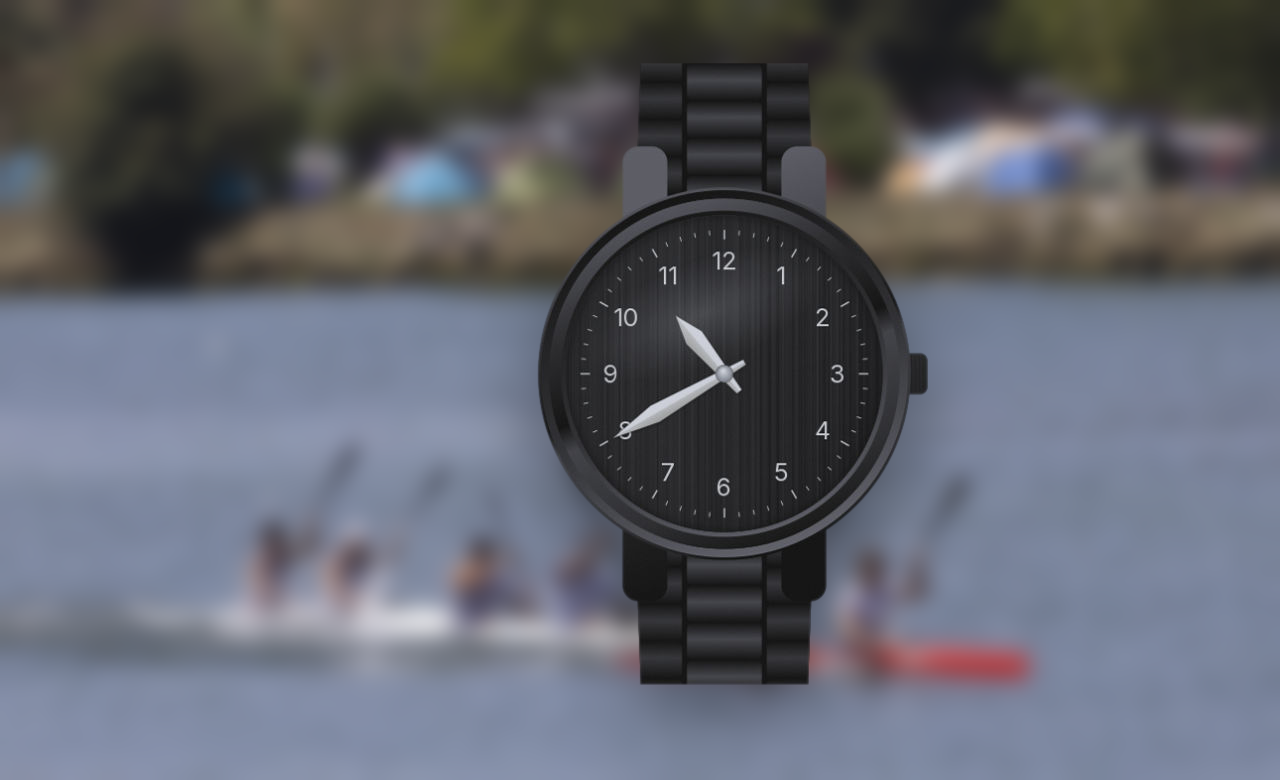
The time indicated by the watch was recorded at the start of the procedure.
10:40
